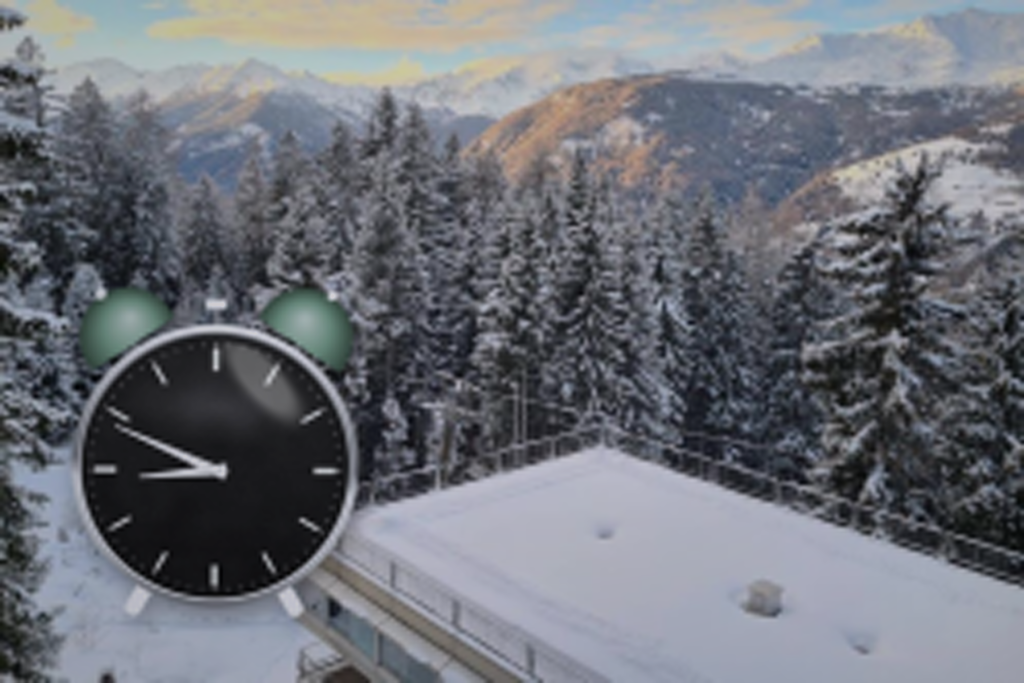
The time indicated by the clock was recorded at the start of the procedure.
8:49
